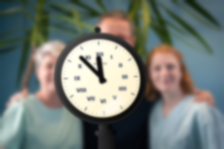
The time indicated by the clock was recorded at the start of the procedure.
11:53
